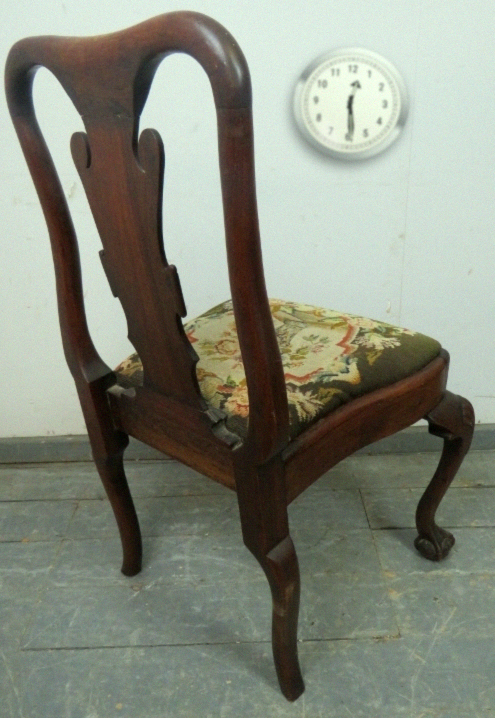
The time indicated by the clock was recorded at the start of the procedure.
12:29
